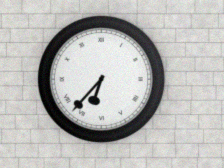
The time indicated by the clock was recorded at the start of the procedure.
6:37
